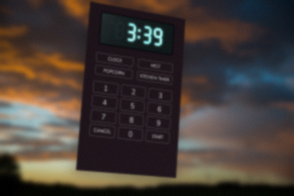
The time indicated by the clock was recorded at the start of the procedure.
3:39
